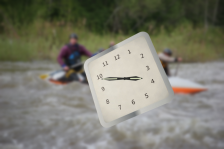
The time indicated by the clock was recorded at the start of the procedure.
3:49
